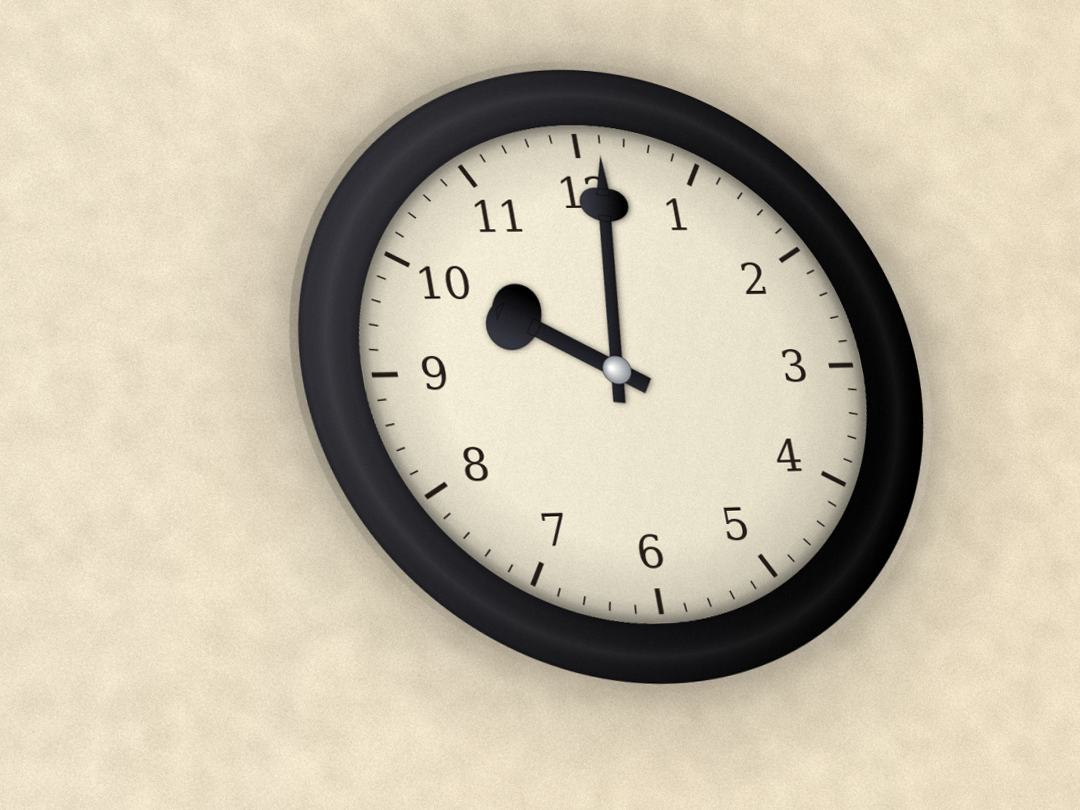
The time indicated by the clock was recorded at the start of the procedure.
10:01
